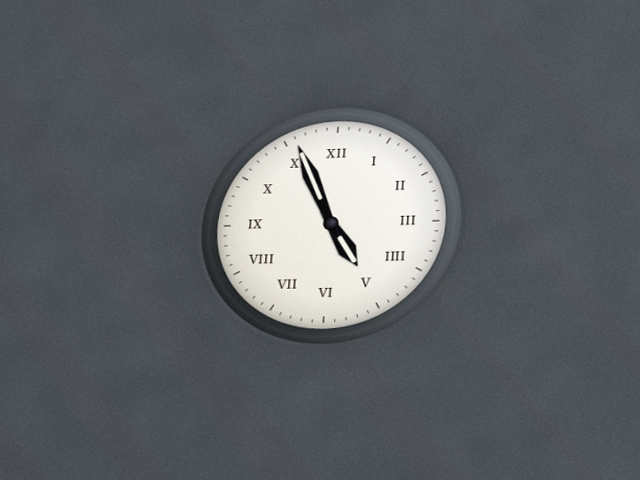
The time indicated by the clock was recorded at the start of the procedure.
4:56
